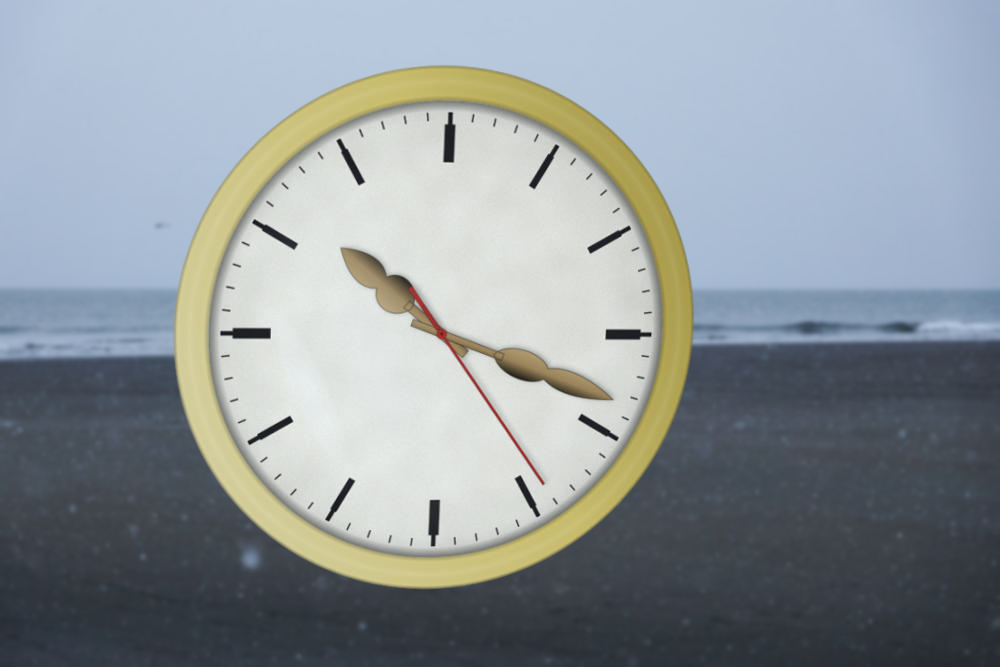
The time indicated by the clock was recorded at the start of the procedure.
10:18:24
